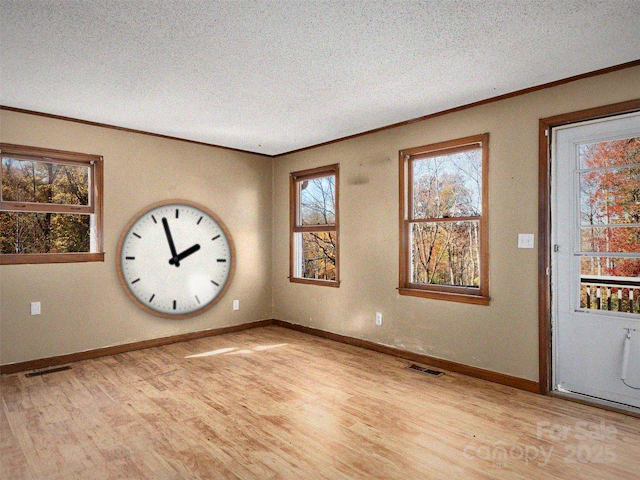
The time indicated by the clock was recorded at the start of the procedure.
1:57
